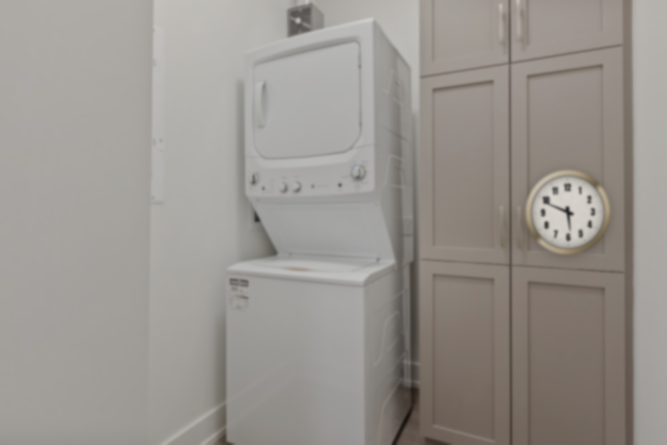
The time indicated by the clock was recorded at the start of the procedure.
5:49
